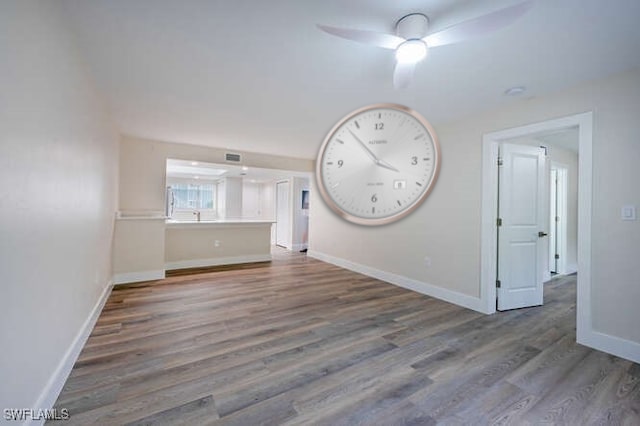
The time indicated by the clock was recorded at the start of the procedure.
3:53
